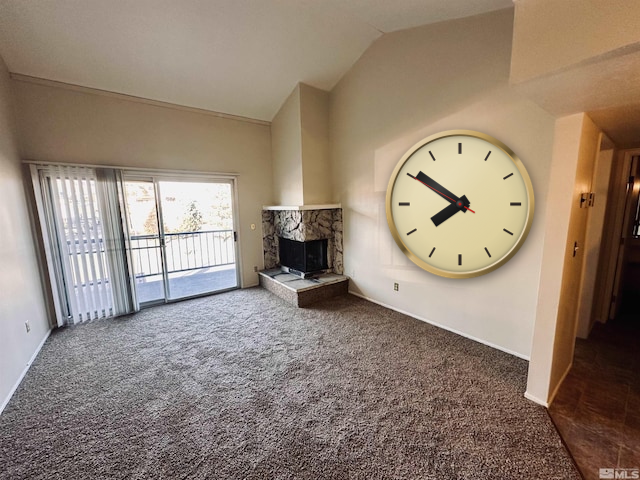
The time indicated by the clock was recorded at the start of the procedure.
7:50:50
